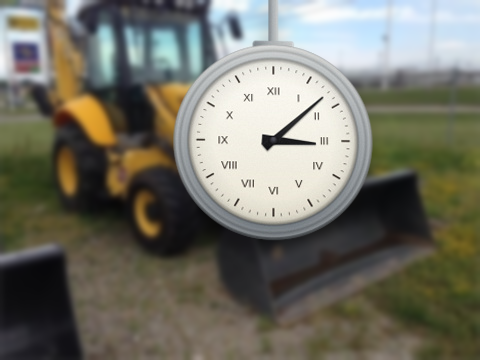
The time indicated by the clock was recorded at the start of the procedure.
3:08
